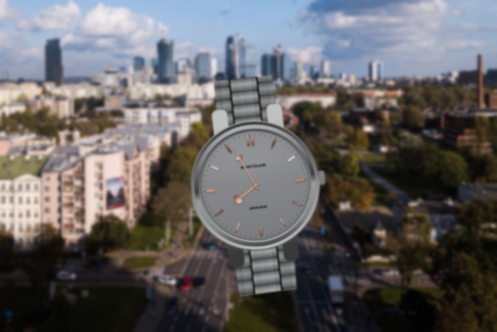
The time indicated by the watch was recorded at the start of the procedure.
7:56
